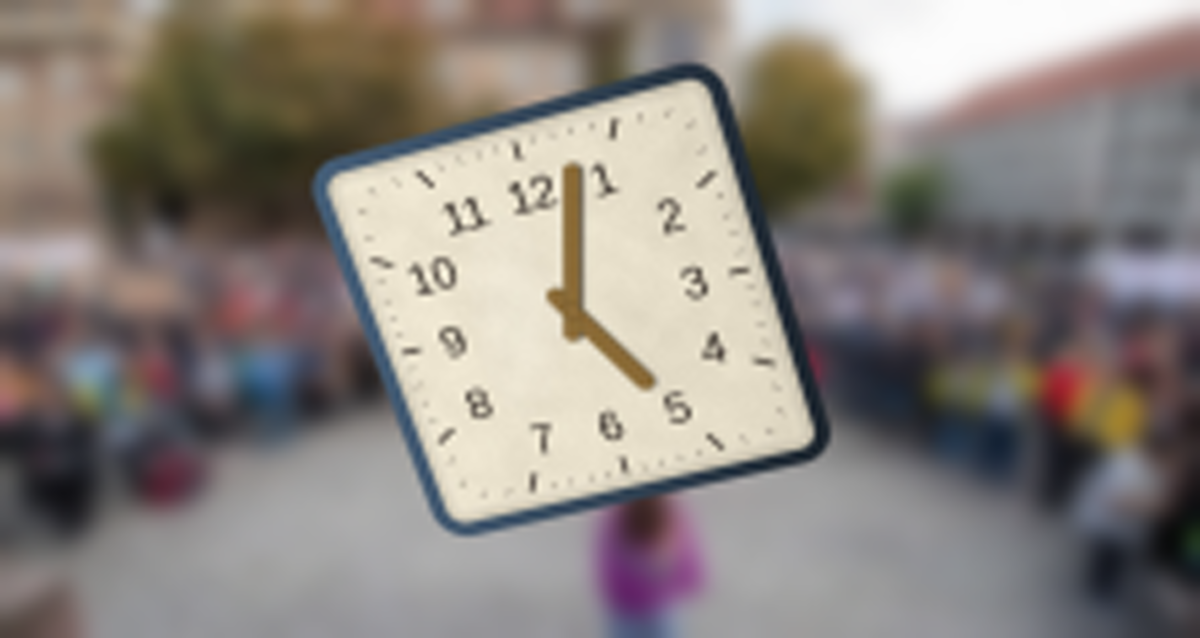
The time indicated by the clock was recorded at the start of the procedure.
5:03
